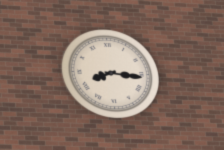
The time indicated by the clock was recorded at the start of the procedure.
8:16
